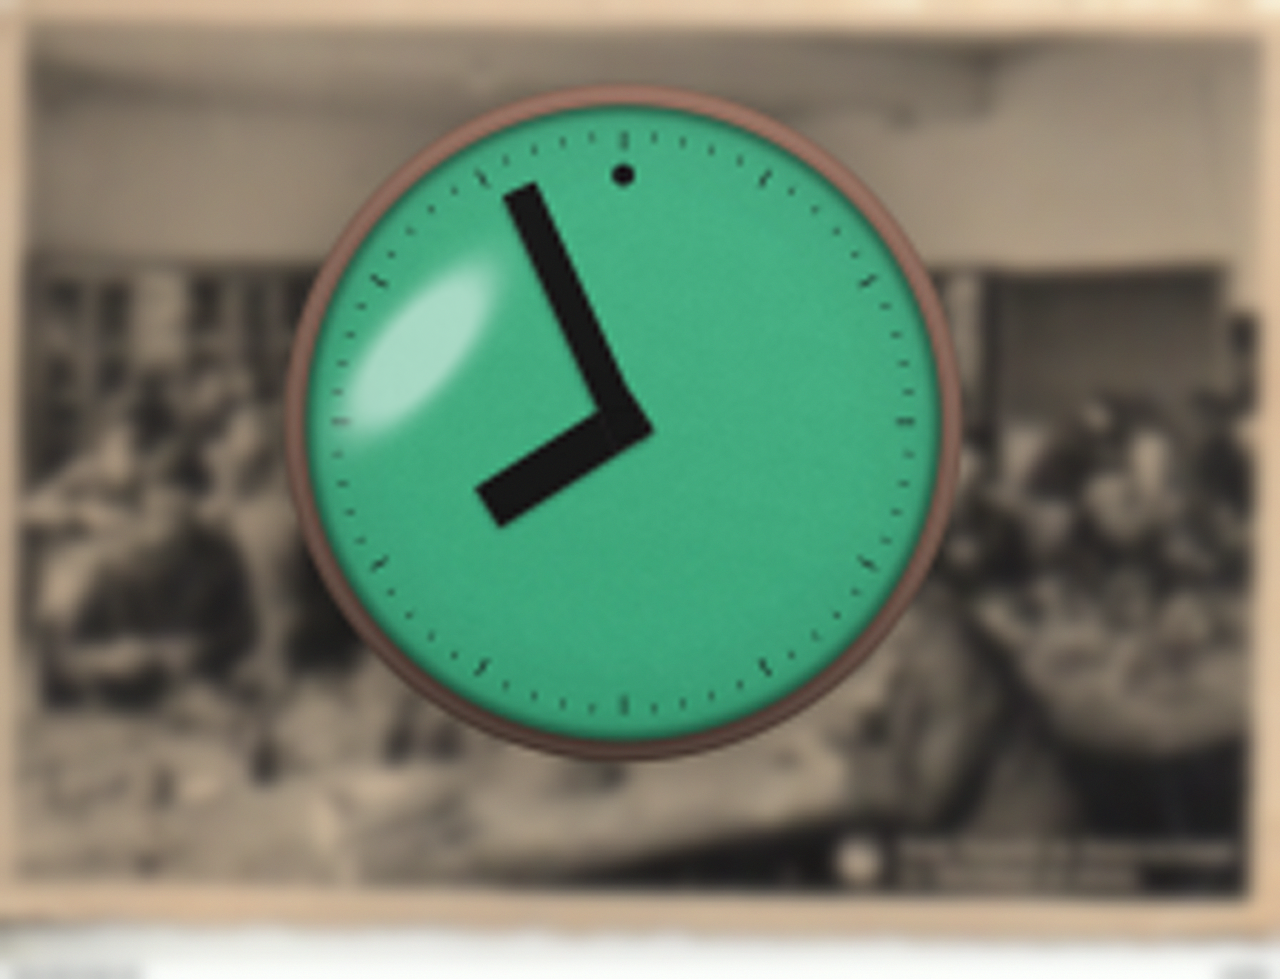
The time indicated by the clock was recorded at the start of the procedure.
7:56
